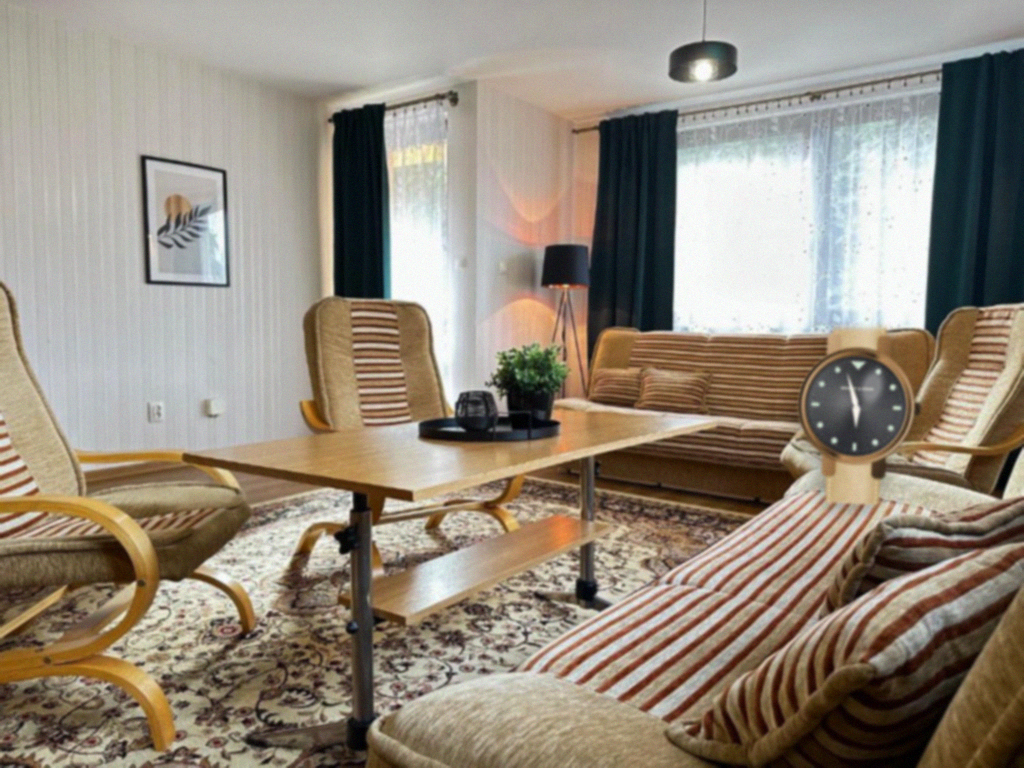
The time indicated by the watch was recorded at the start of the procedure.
5:57
